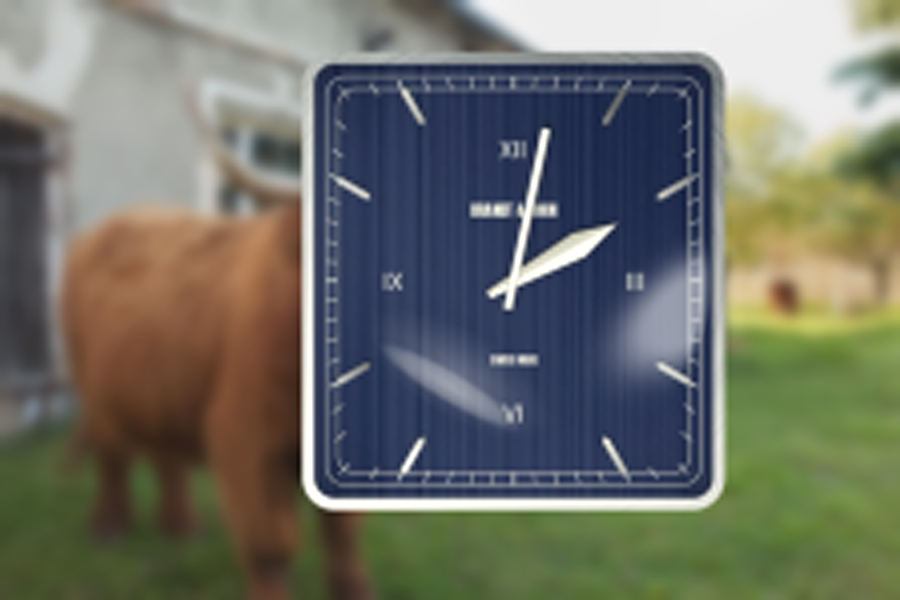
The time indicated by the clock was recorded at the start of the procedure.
2:02
